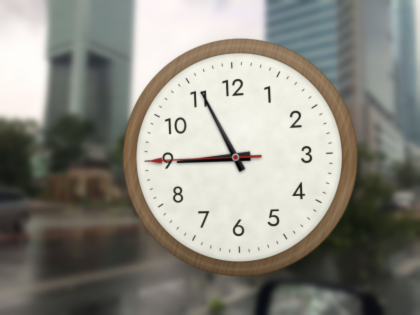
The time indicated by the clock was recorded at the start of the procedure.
8:55:45
